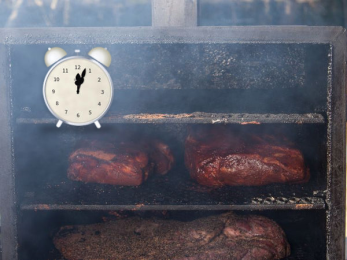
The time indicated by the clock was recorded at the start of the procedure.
12:03
